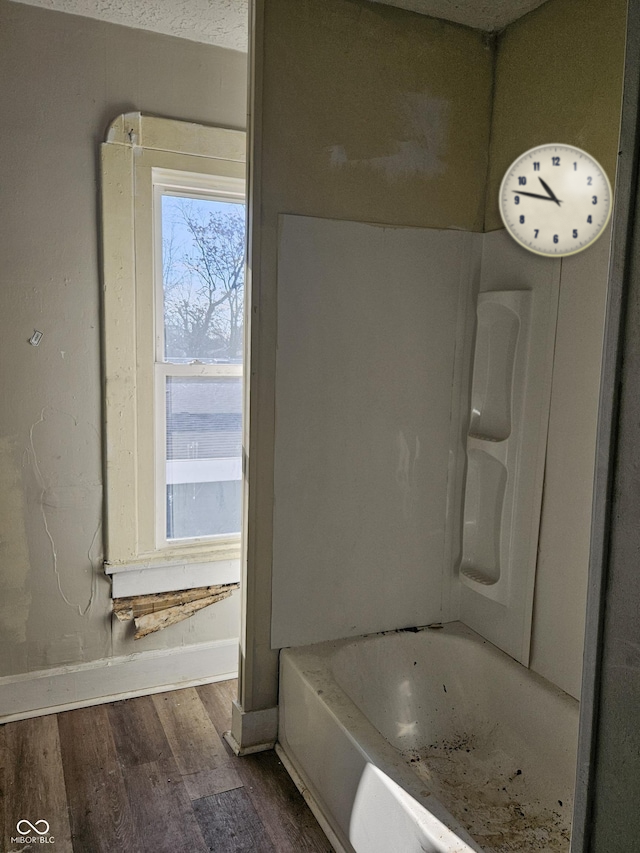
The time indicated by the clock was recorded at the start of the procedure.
10:47
